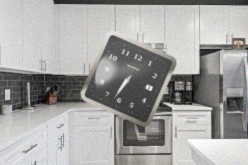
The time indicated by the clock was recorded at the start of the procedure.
6:32
